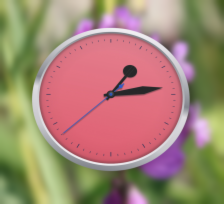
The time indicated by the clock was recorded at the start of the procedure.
1:13:38
